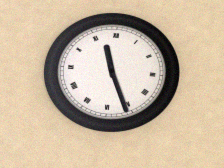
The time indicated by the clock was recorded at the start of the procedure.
11:26
